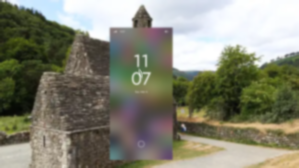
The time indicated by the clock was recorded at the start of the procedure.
11:07
